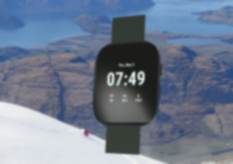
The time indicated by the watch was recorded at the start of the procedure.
7:49
